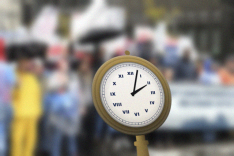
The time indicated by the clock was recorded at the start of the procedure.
2:03
